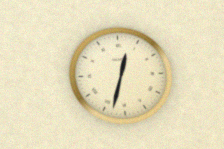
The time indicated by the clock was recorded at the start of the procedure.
12:33
